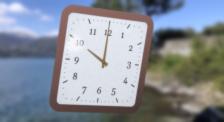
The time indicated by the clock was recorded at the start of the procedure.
10:00
